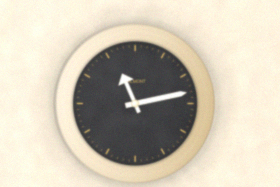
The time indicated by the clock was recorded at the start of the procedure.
11:13
